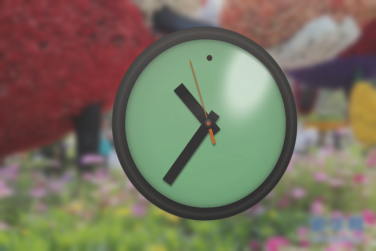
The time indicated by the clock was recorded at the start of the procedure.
10:35:57
